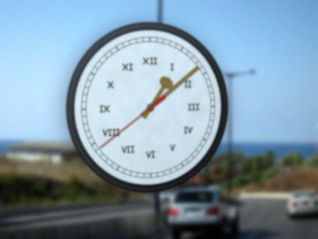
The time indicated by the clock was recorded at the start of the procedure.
1:08:39
